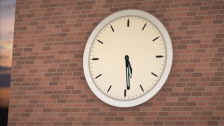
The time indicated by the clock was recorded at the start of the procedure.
5:29
